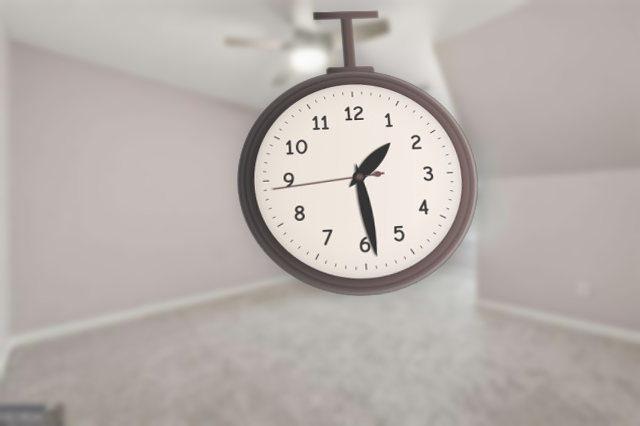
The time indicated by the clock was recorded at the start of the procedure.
1:28:44
